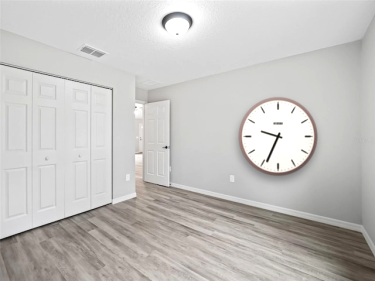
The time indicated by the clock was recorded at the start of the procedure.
9:34
